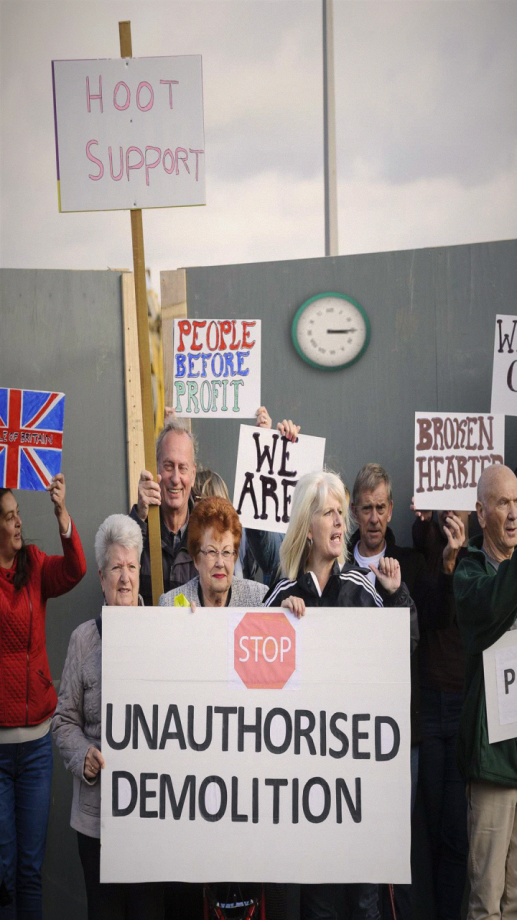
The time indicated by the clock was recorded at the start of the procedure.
3:15
